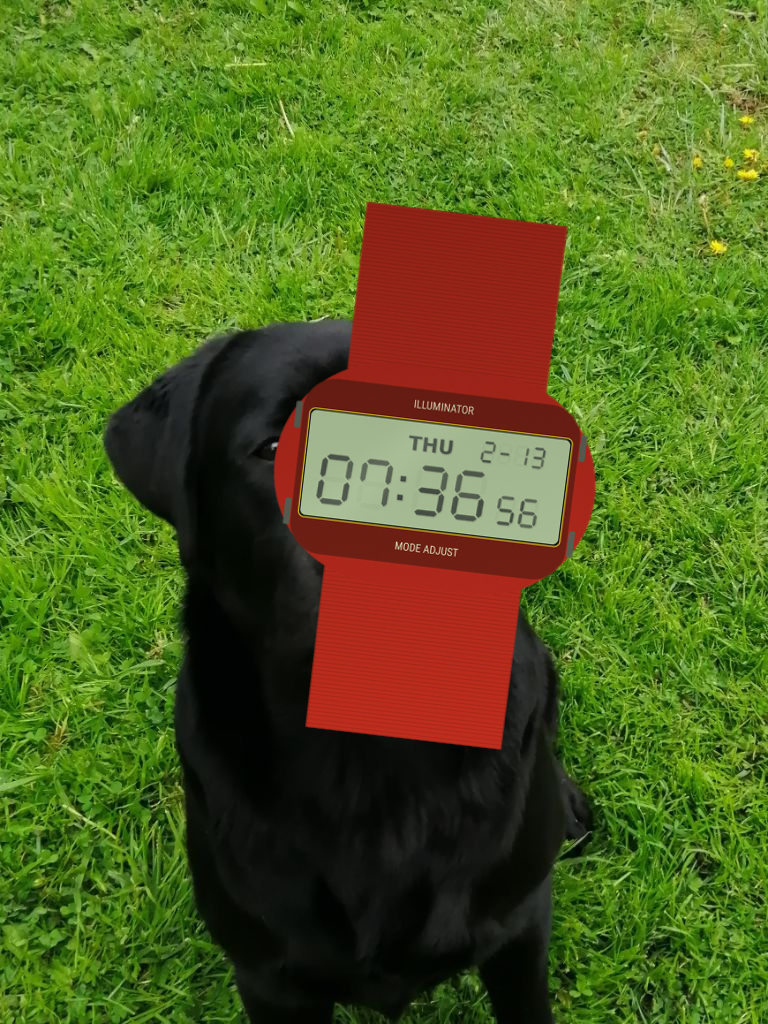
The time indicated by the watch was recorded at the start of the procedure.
7:36:56
